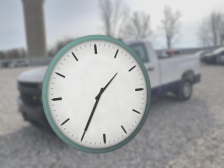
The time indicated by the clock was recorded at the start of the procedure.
1:35
